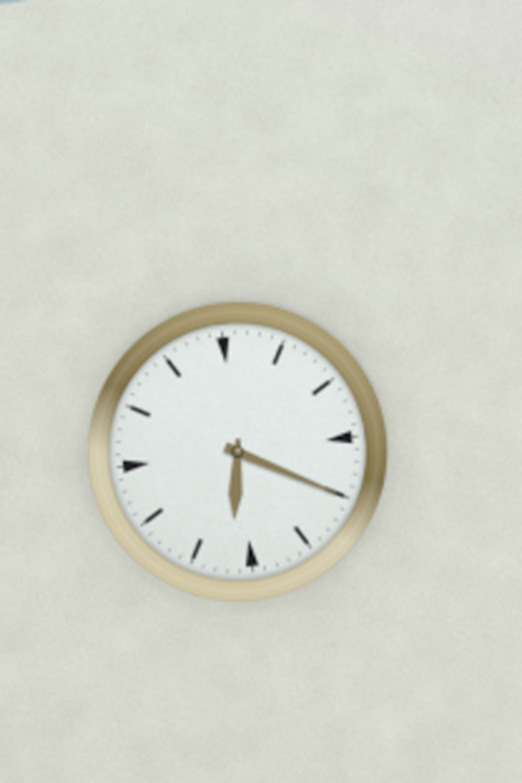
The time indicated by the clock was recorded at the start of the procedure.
6:20
